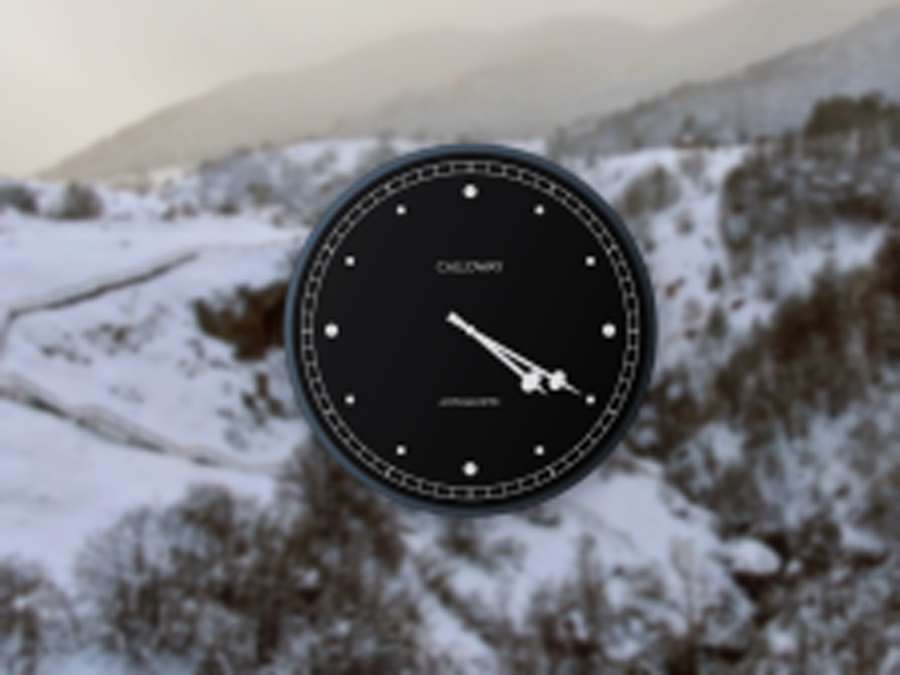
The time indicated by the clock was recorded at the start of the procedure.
4:20
